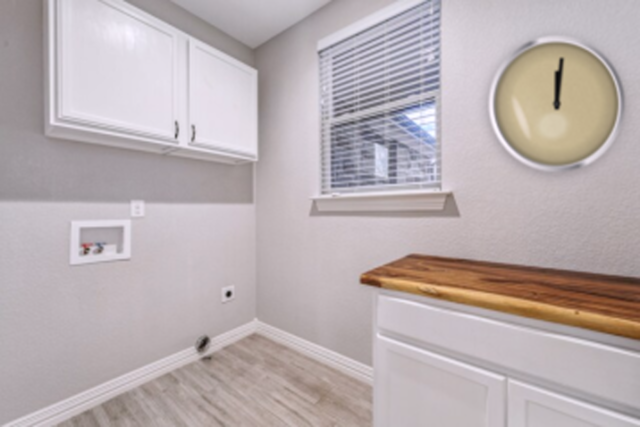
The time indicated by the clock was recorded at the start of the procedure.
12:01
